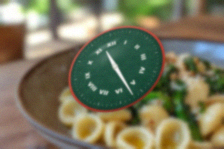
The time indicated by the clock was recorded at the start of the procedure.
11:27
